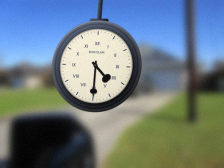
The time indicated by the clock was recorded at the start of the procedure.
4:30
